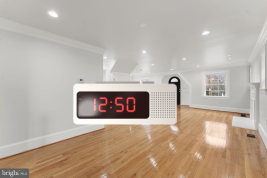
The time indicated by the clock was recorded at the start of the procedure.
12:50
